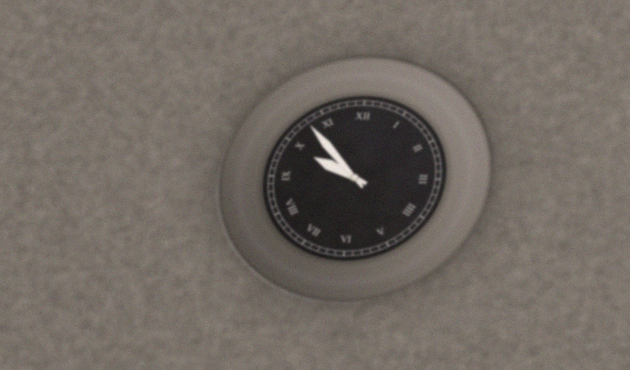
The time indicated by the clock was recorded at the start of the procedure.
9:53
